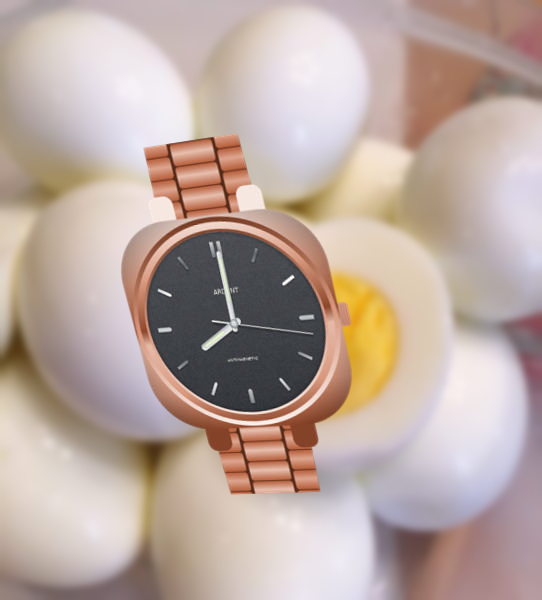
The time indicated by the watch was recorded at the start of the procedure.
8:00:17
